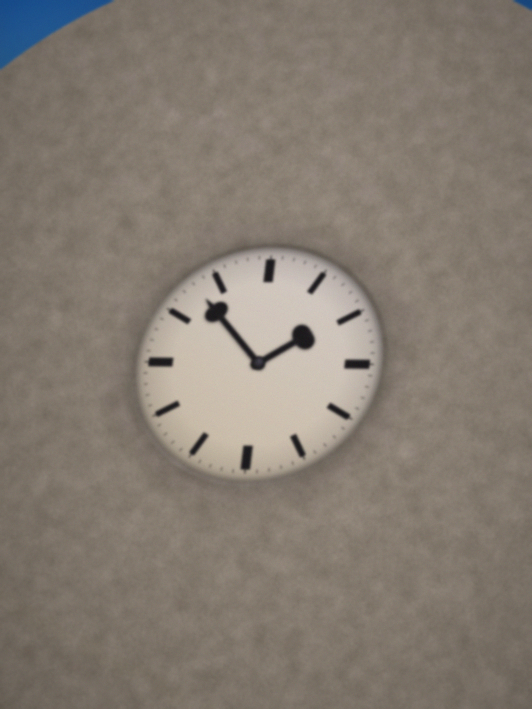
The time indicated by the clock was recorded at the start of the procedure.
1:53
